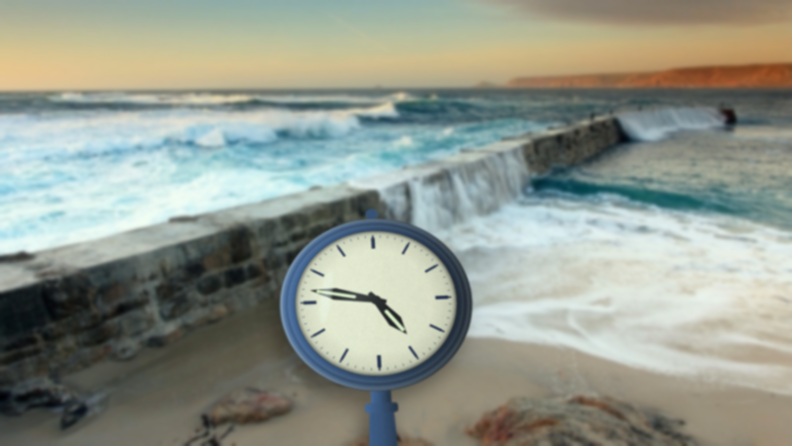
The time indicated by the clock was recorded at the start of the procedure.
4:47
